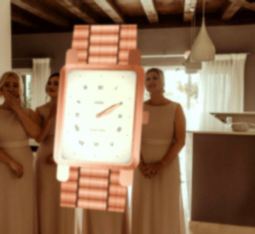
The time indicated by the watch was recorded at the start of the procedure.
2:10
